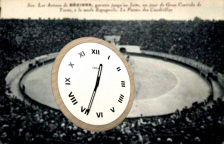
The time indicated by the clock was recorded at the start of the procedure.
12:34
